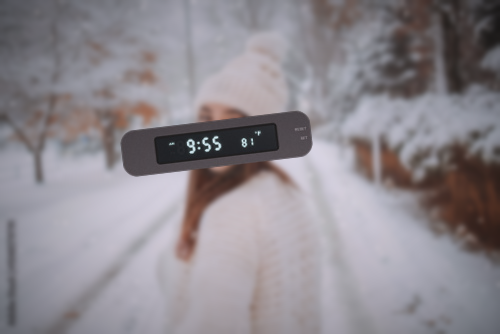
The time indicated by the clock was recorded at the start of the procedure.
9:55
